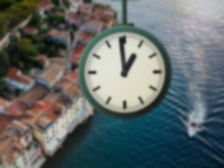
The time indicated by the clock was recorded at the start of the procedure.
12:59
